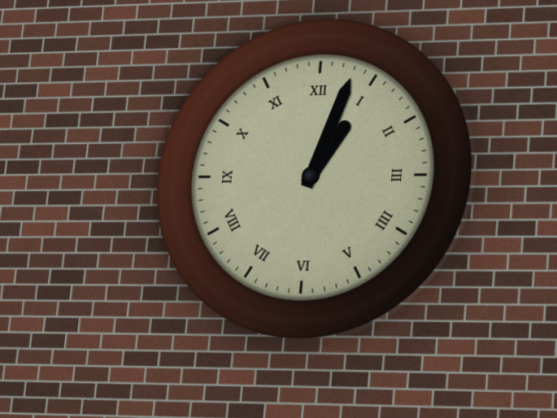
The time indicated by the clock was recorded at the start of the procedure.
1:03
